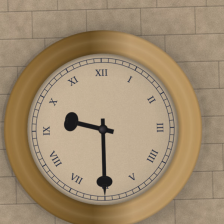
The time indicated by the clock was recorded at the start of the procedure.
9:30
